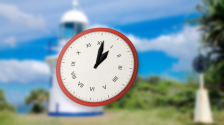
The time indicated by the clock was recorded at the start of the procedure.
1:01
